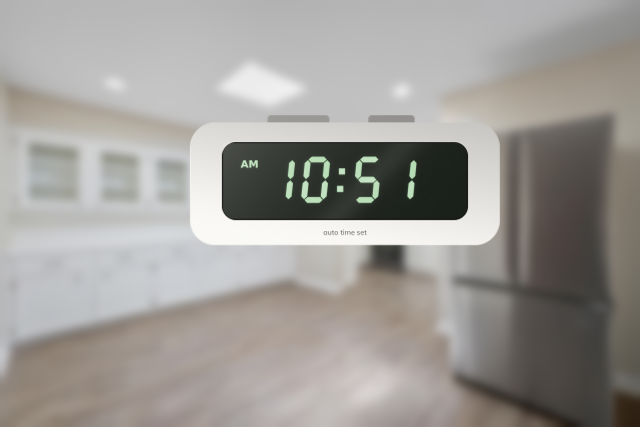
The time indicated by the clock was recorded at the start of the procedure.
10:51
